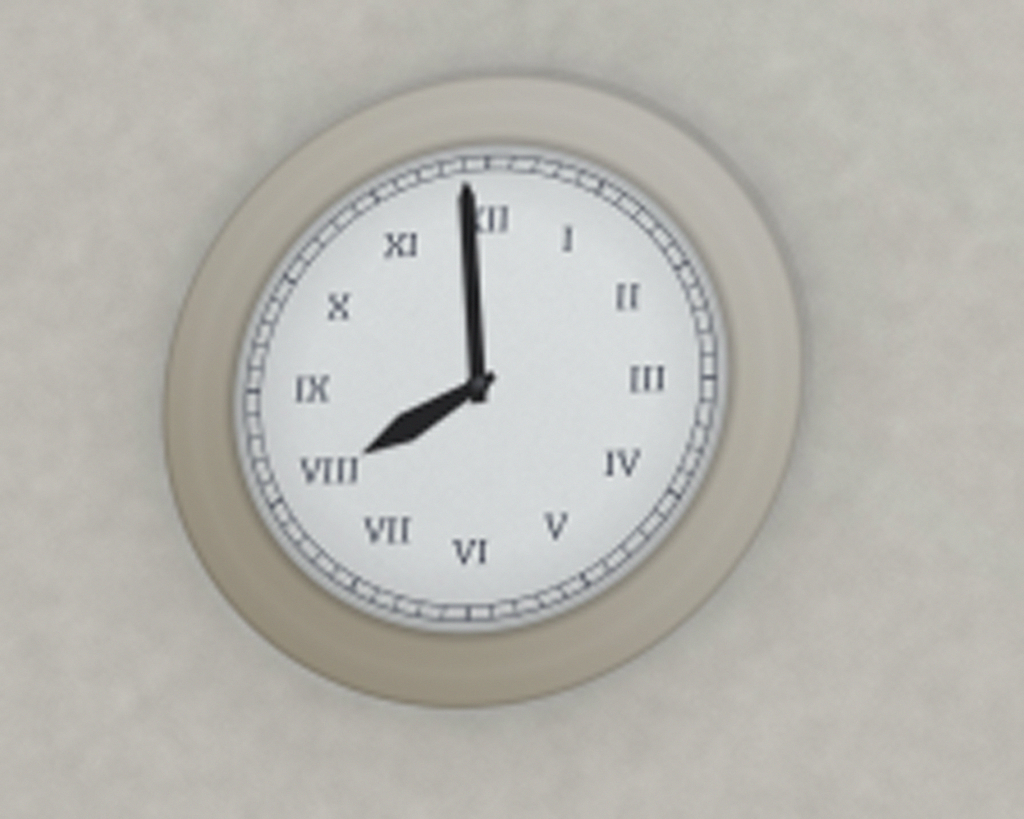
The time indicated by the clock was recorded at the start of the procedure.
7:59
